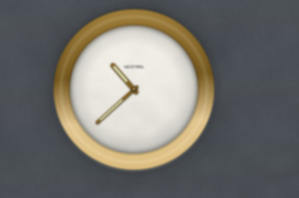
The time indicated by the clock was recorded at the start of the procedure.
10:38
